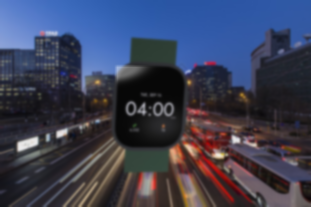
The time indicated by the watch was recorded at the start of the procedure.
4:00
